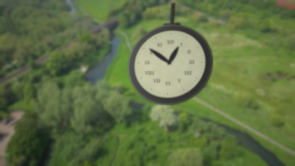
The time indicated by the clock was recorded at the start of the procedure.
12:51
